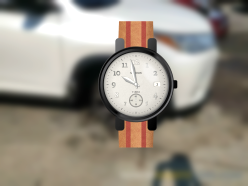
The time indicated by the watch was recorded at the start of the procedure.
9:58
